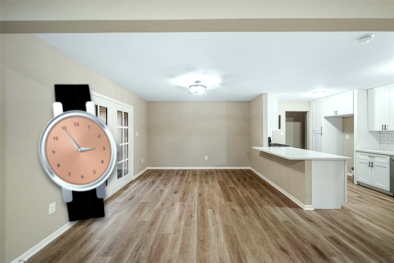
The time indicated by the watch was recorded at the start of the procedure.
2:55
